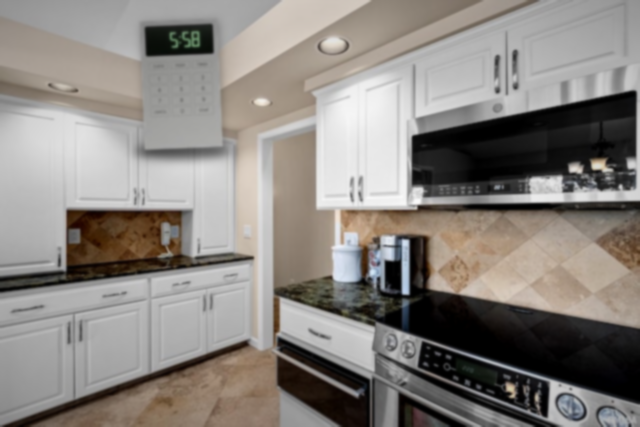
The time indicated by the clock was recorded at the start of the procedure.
5:58
